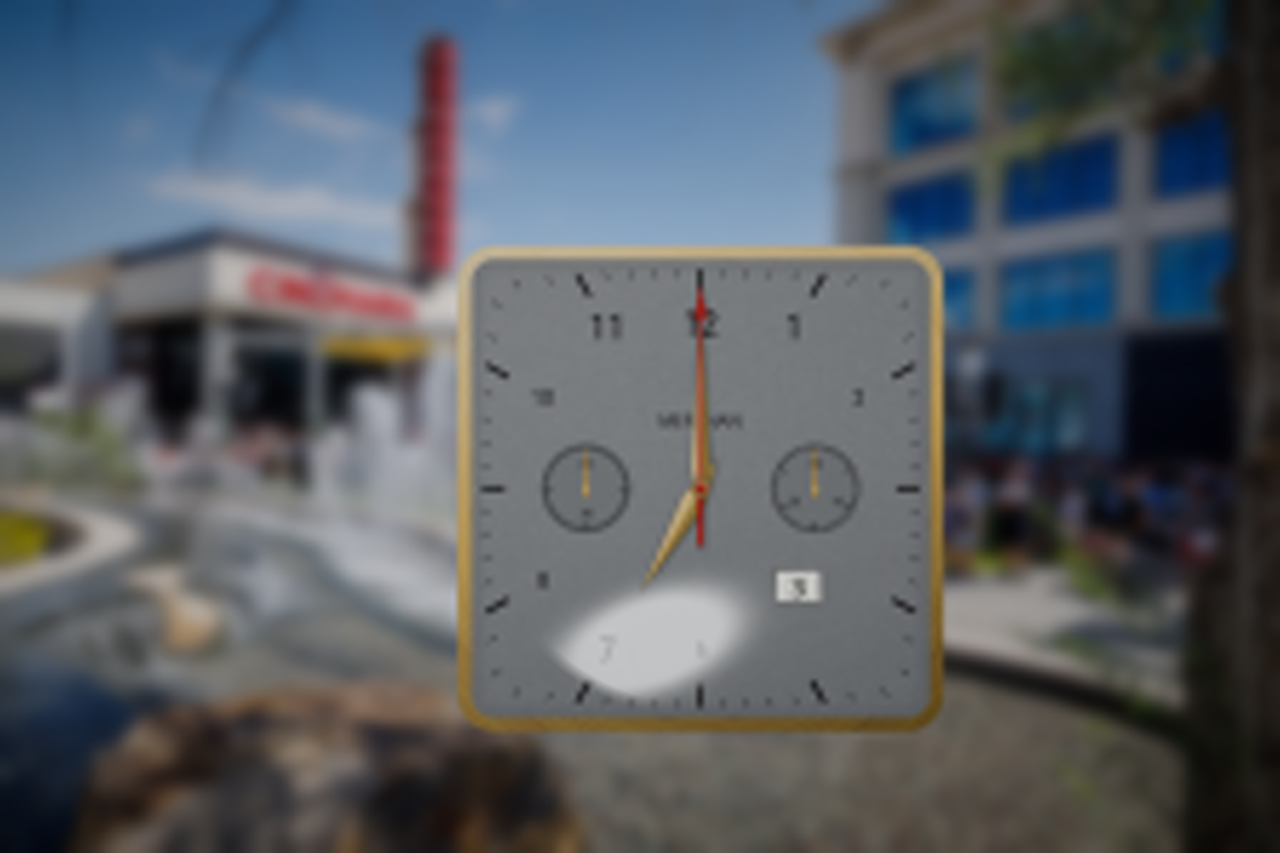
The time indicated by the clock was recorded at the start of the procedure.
7:00
